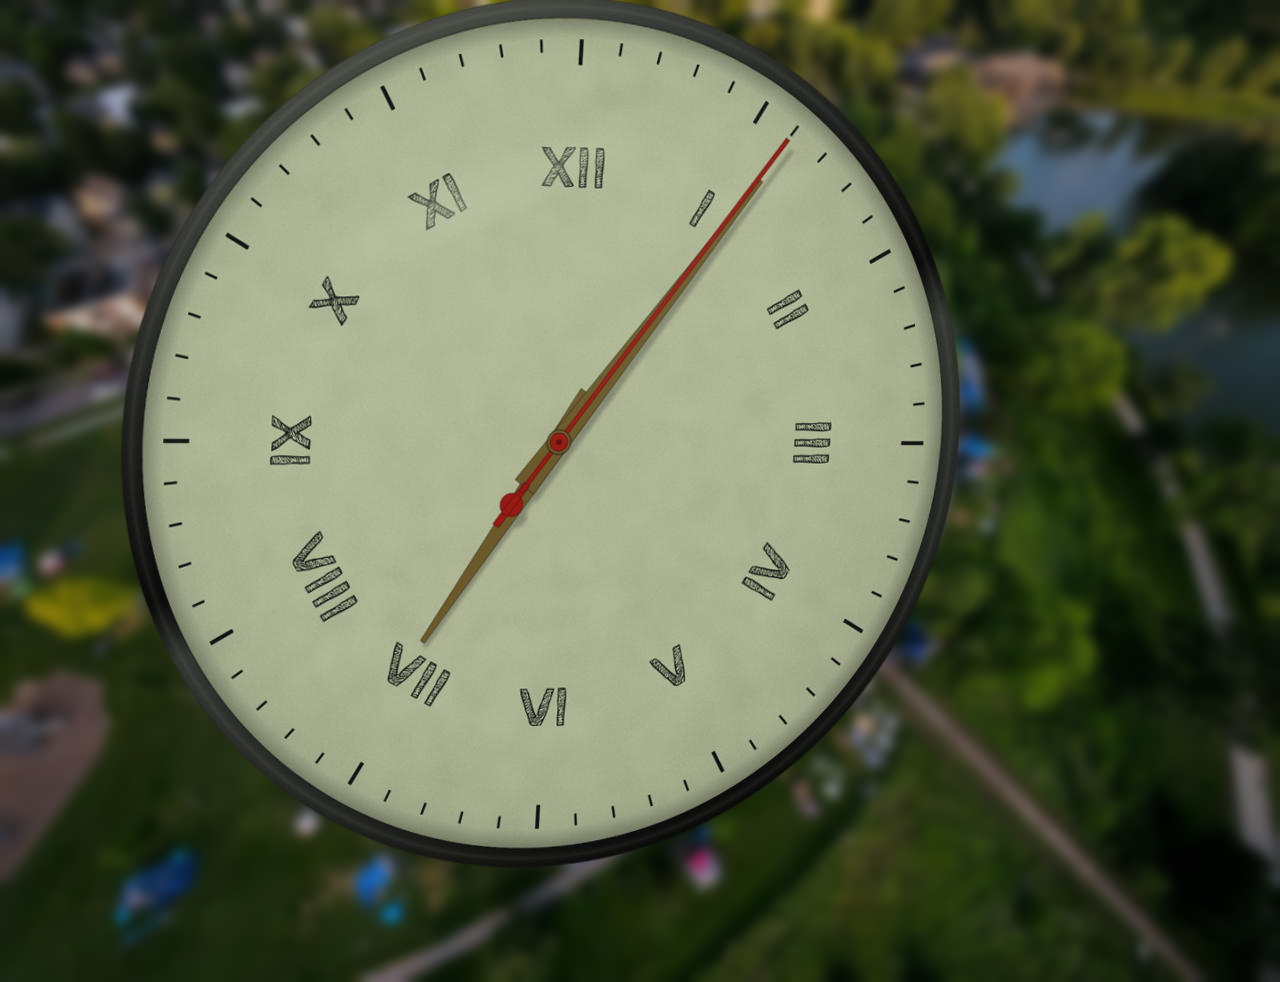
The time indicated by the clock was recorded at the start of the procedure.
7:06:06
